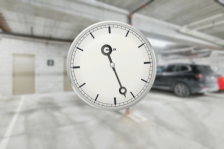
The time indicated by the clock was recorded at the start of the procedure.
11:27
